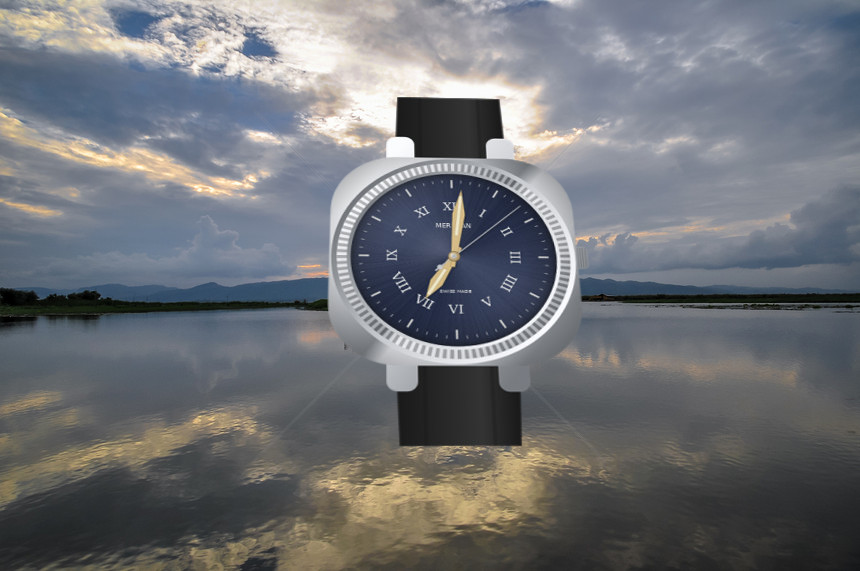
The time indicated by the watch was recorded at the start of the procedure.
7:01:08
